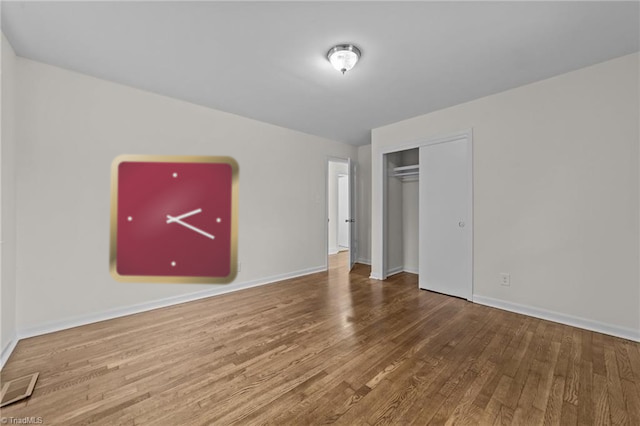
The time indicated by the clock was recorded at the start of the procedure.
2:19
